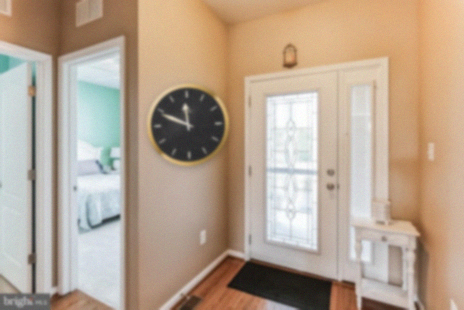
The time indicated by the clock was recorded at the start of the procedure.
11:49
